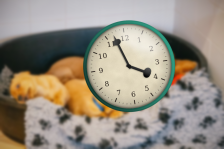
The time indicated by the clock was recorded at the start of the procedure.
3:57
